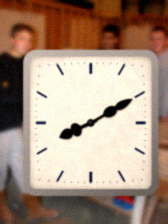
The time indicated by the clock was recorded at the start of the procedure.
8:10
